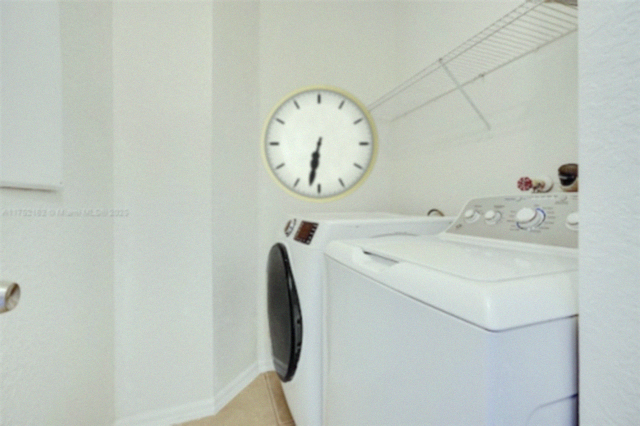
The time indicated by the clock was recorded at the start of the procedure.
6:32
